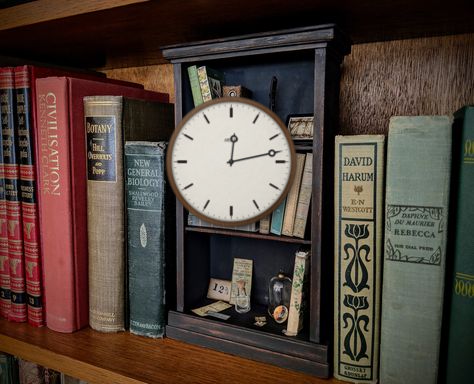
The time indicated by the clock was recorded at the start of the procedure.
12:13
